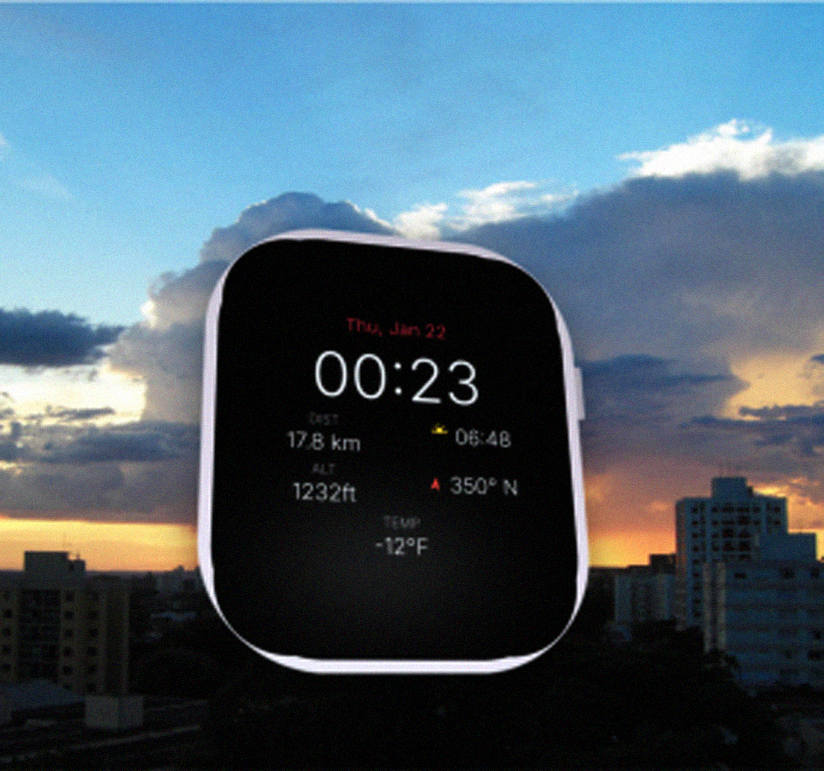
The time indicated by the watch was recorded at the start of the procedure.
0:23
